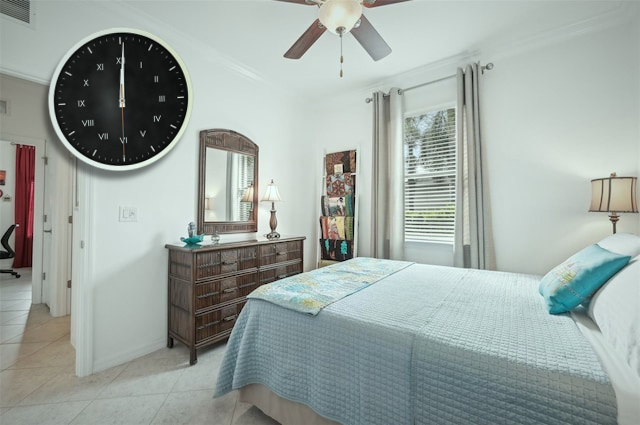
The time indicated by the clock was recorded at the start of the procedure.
12:00:30
